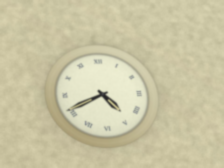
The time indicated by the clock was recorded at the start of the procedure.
4:41
